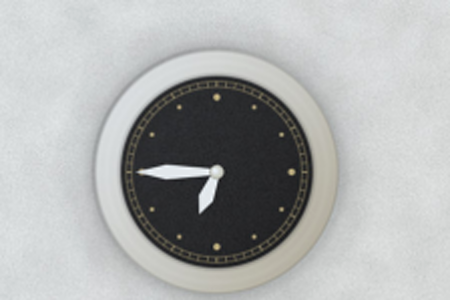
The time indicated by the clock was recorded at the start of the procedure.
6:45
